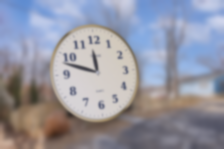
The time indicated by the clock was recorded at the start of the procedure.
11:48
